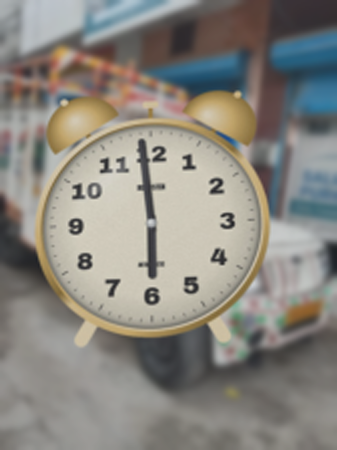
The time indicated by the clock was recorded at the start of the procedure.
5:59
